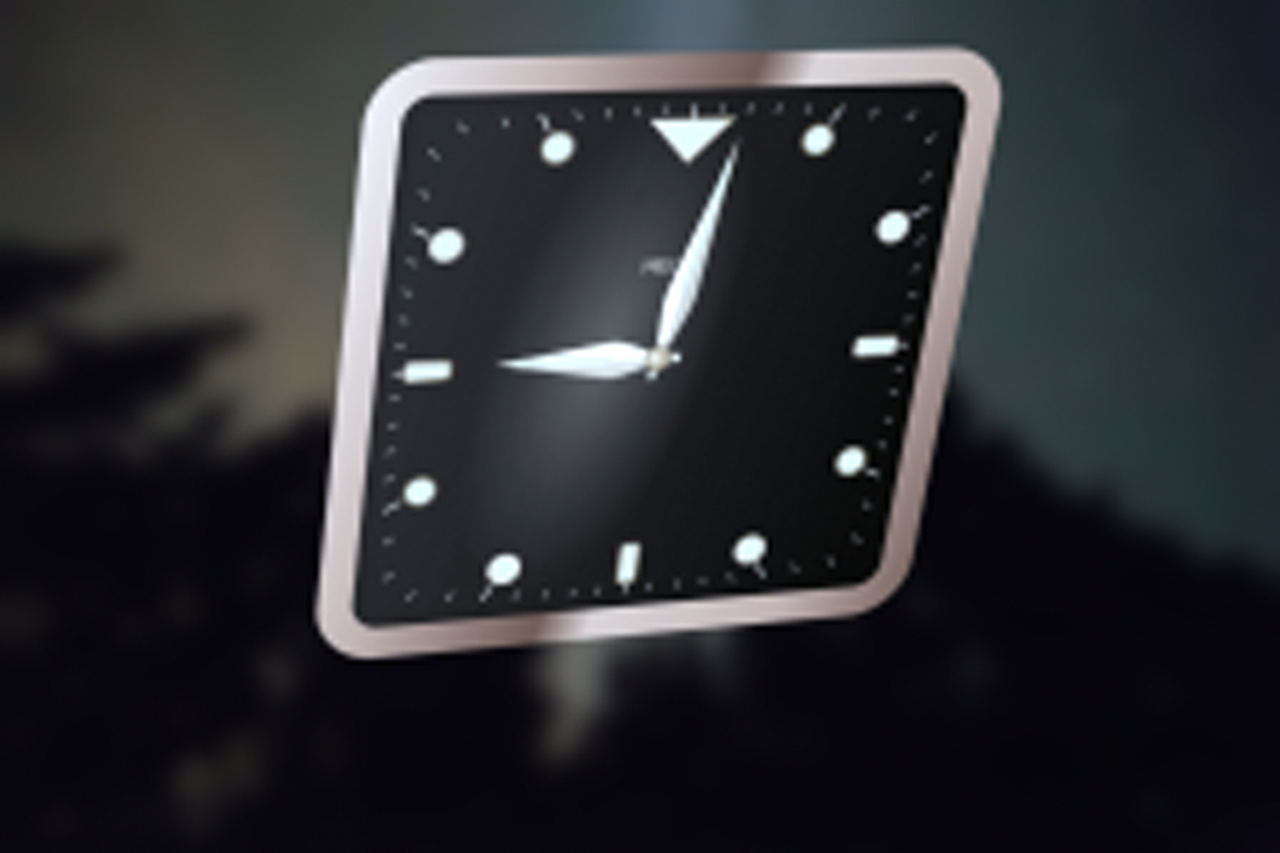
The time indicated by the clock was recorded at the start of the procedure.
9:02
